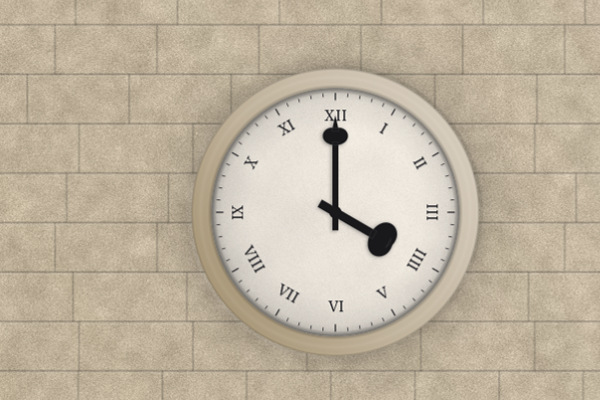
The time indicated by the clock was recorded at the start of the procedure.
4:00
